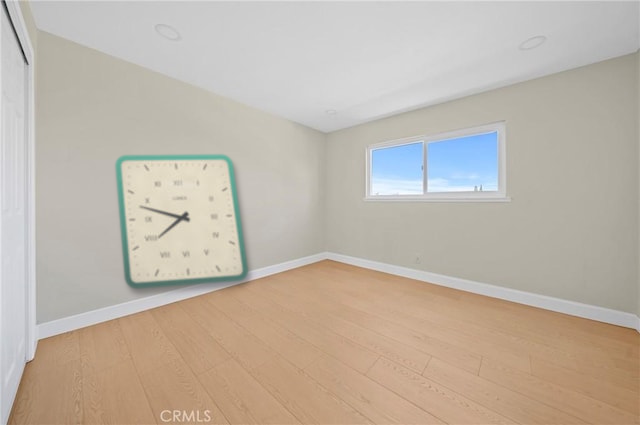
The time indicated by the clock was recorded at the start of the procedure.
7:48
